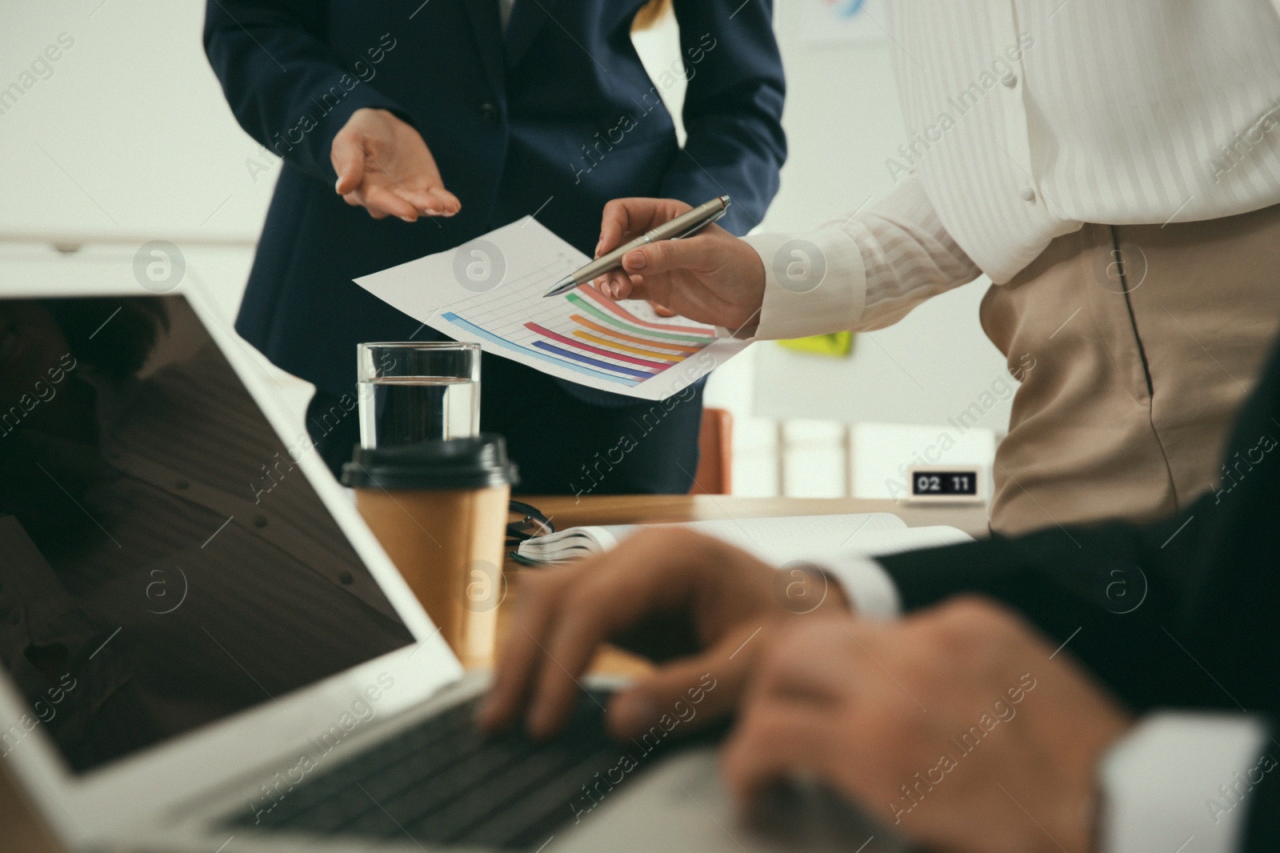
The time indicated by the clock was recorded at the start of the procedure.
2:11
